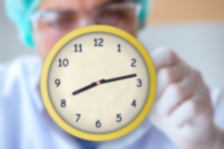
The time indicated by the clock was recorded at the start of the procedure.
8:13
